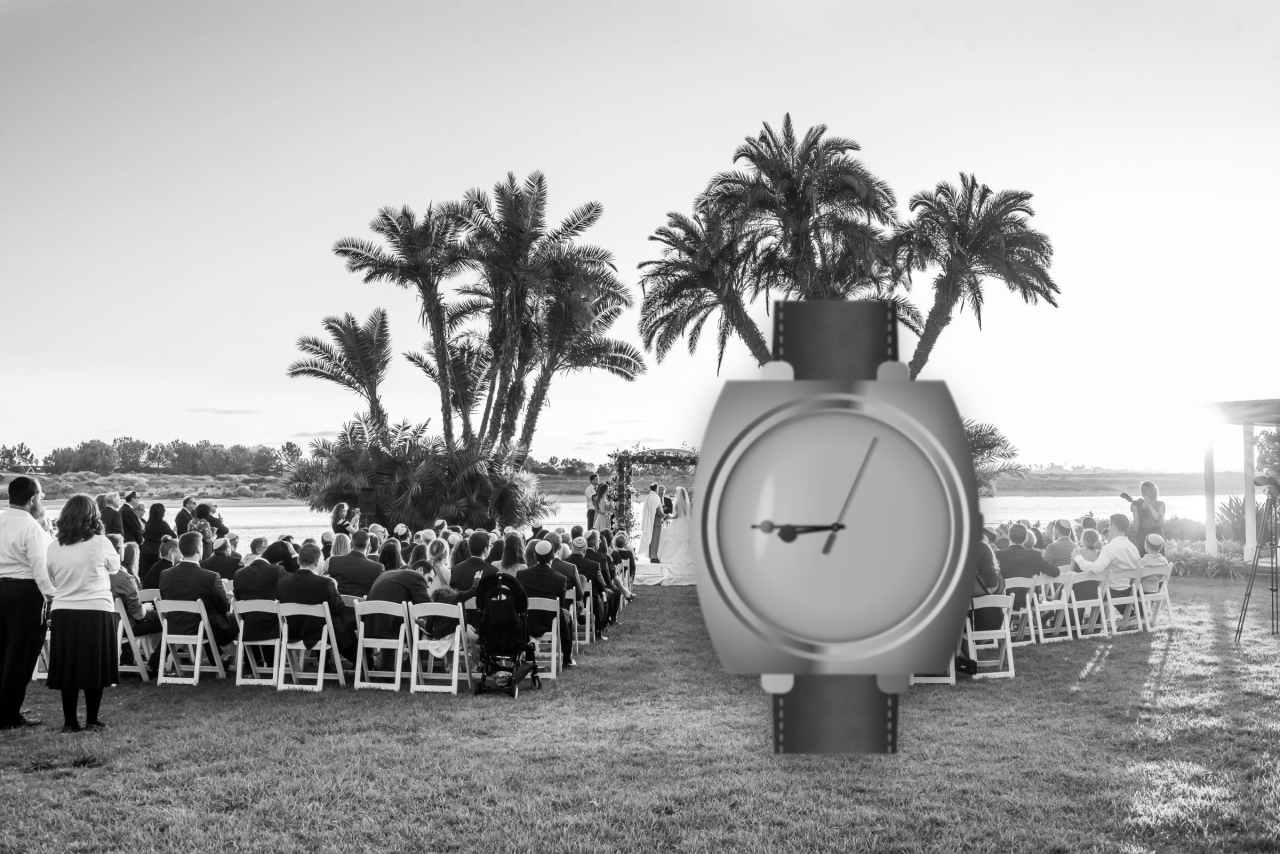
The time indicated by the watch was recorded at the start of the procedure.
8:45:04
